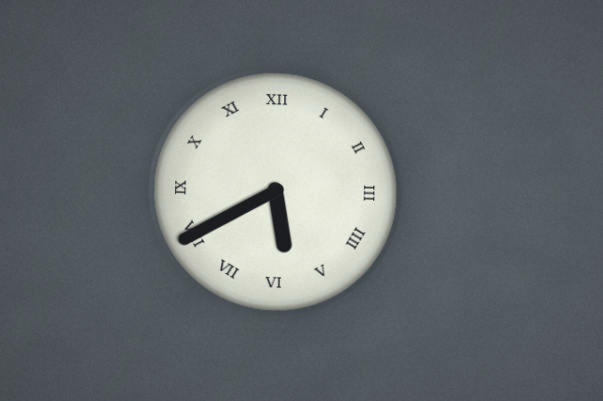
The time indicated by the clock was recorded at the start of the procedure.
5:40
